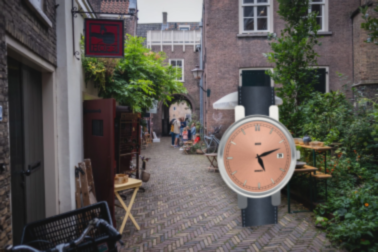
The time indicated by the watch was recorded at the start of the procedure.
5:12
